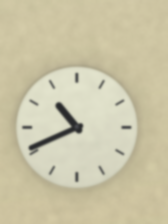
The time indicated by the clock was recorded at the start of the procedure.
10:41
